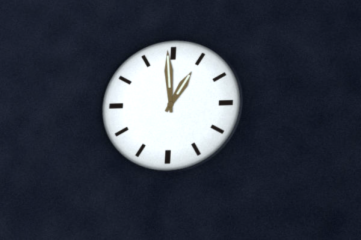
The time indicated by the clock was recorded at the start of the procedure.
12:59
